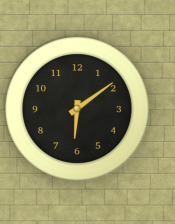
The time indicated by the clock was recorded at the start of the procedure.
6:09
